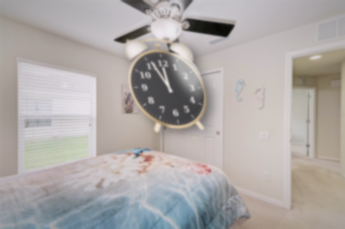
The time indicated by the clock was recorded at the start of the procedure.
11:56
